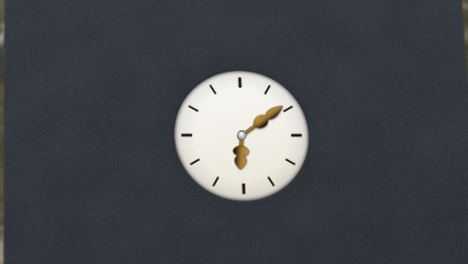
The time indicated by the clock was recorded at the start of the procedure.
6:09
